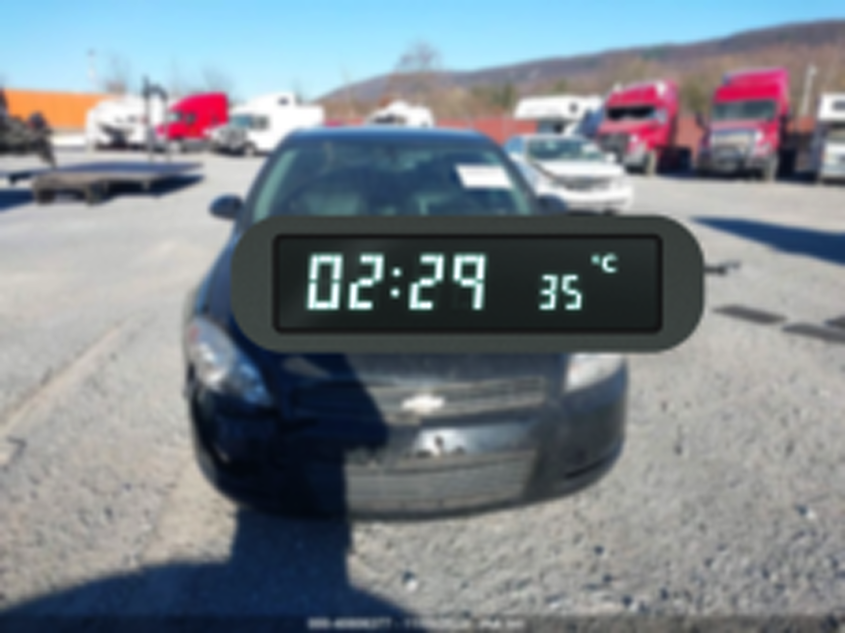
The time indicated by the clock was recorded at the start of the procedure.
2:29
